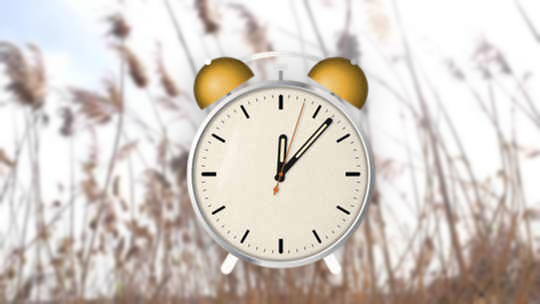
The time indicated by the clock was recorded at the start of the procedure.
12:07:03
